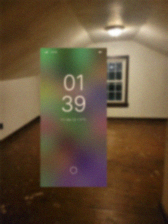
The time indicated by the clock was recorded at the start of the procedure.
1:39
